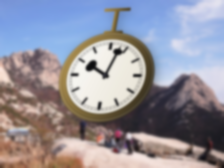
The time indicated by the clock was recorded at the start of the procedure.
10:03
